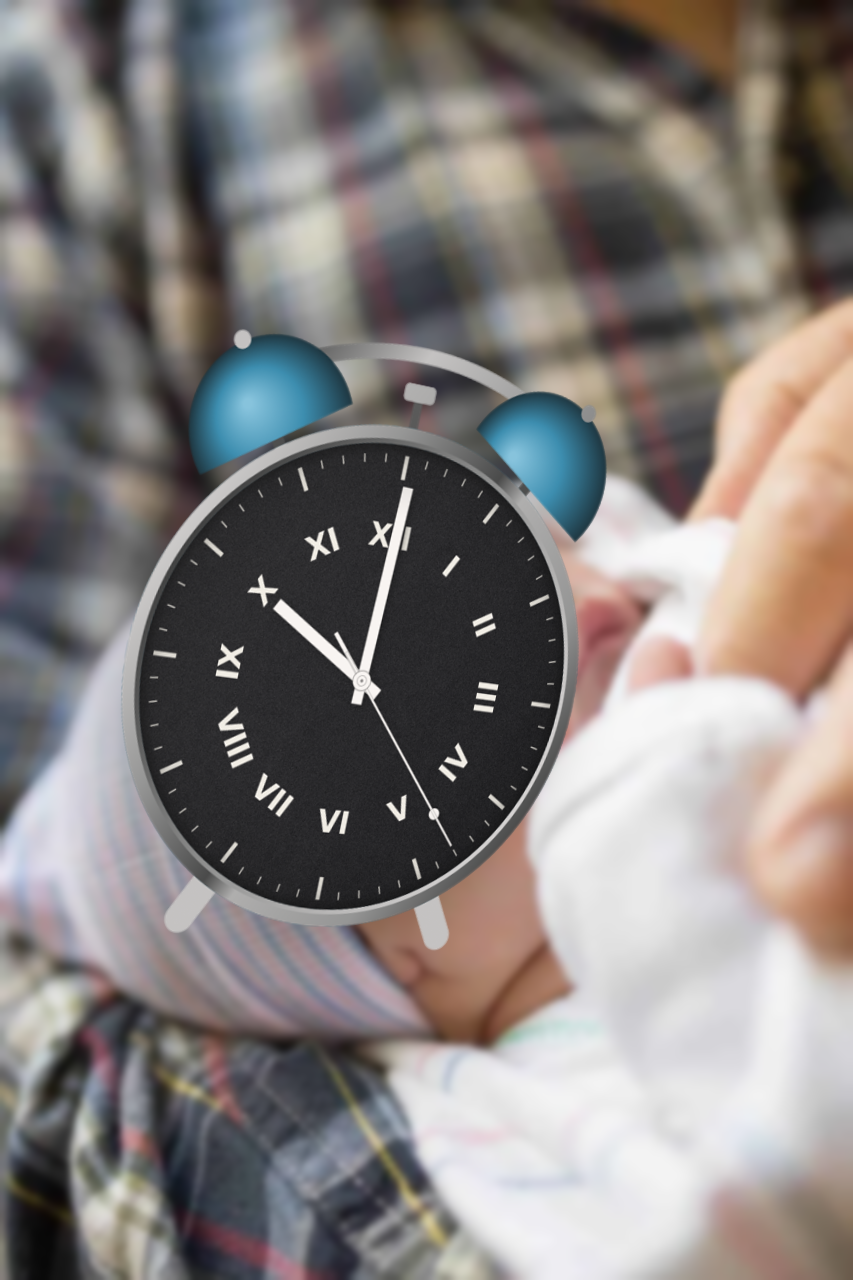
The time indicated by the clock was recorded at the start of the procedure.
10:00:23
